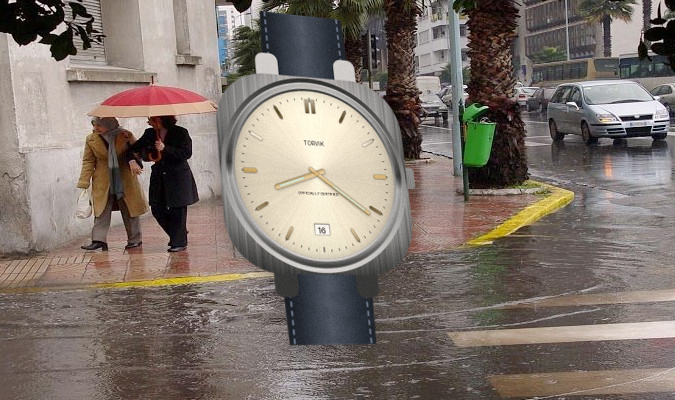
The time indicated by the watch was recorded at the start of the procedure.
8:21
